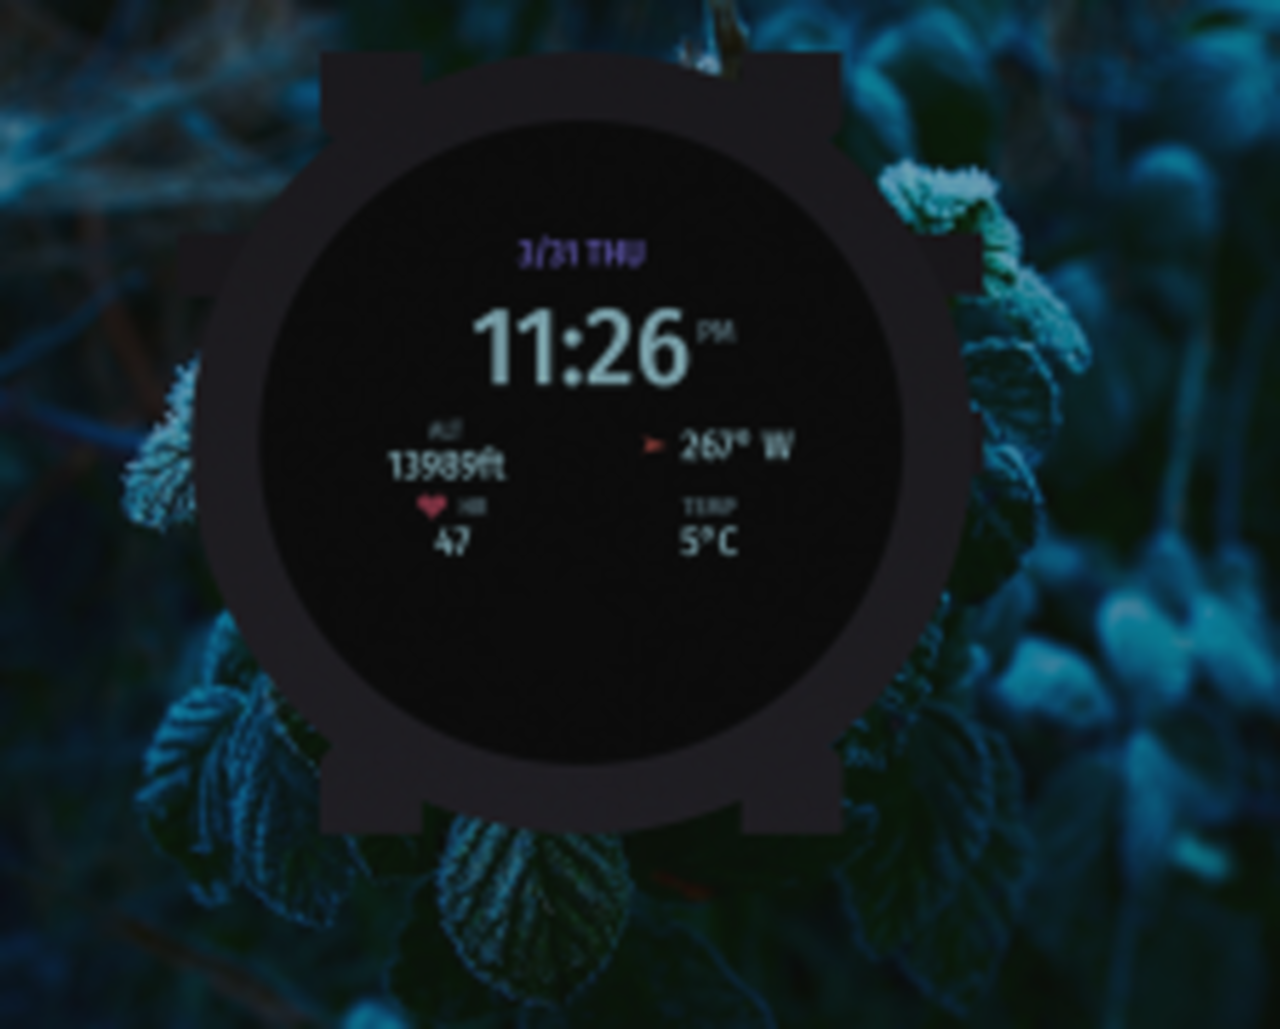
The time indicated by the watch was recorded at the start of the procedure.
11:26
